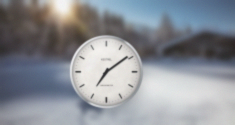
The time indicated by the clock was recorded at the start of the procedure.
7:09
